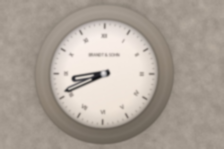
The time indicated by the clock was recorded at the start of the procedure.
8:41
